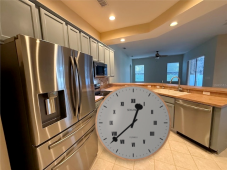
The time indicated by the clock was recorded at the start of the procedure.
12:38
